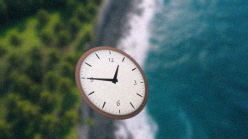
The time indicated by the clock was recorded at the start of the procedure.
12:45
